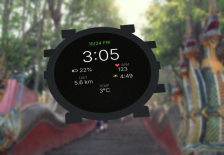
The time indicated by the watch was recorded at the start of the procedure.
3:05
